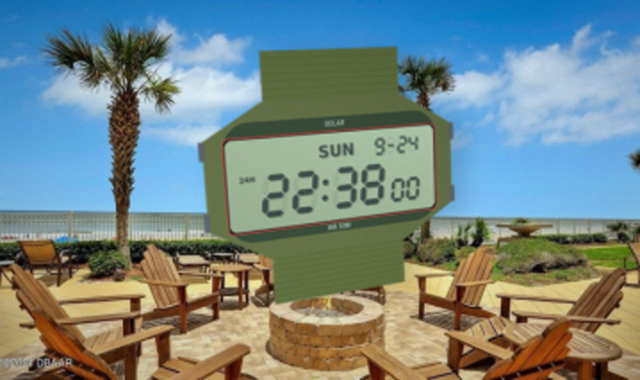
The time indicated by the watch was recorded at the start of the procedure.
22:38:00
